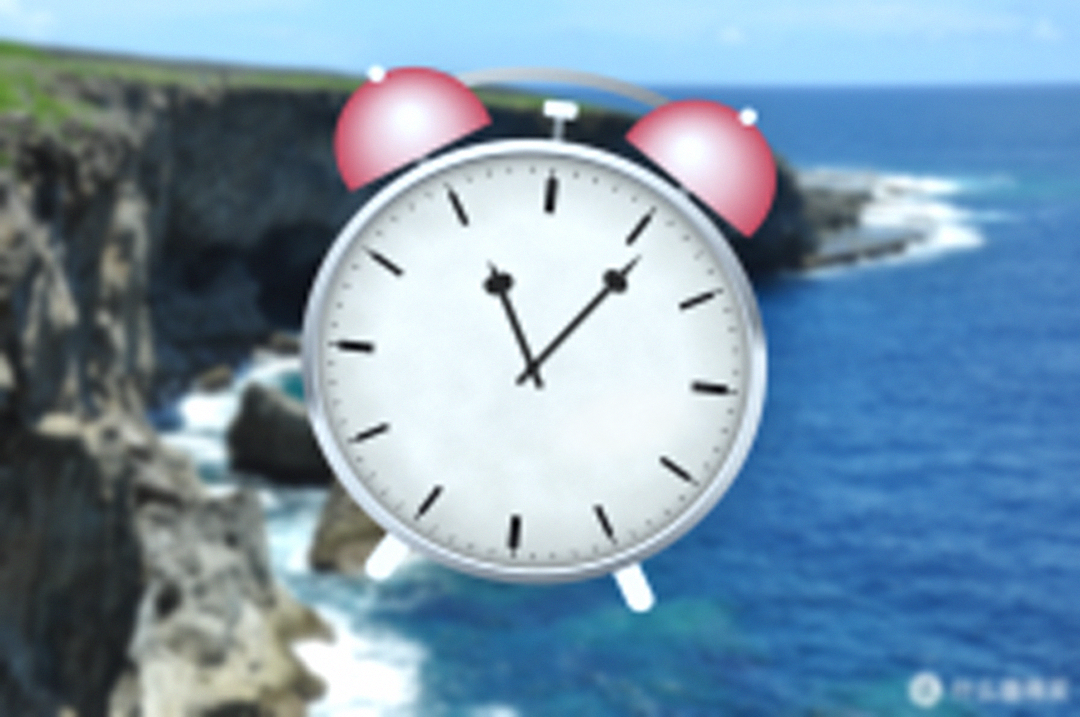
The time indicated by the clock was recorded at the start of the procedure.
11:06
